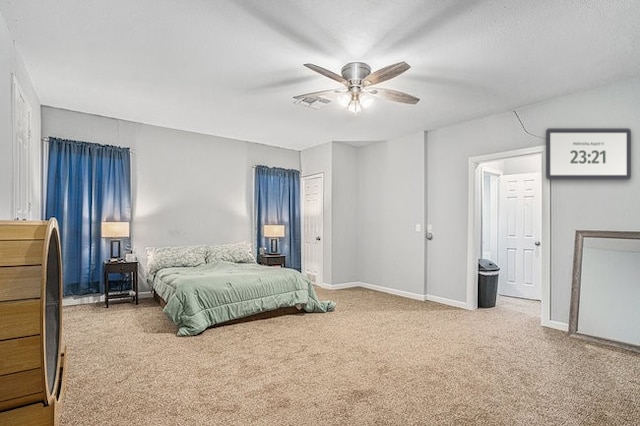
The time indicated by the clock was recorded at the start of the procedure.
23:21
